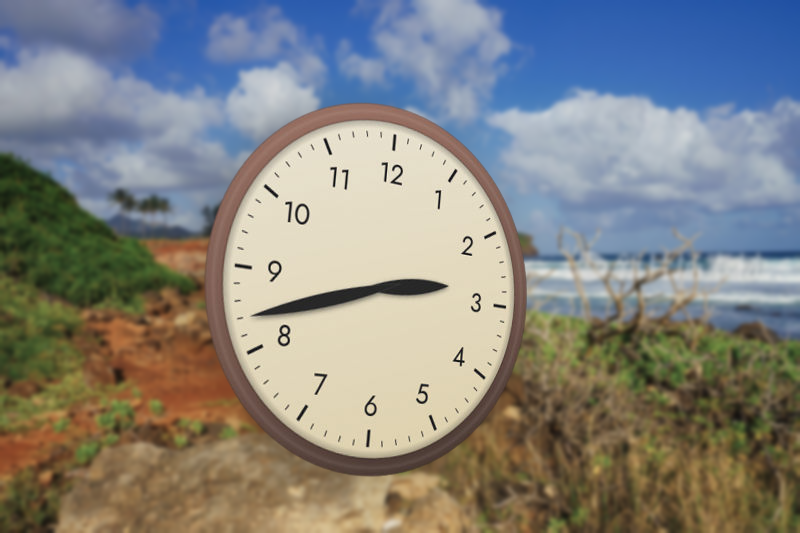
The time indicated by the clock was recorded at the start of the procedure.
2:42
